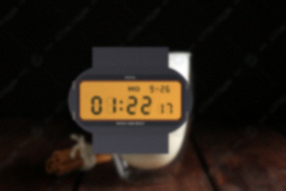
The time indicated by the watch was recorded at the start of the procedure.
1:22:17
